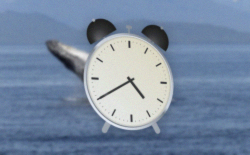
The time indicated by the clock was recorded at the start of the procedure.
4:40
